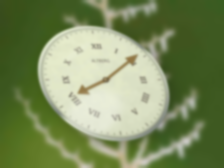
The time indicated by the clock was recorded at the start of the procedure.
8:09
